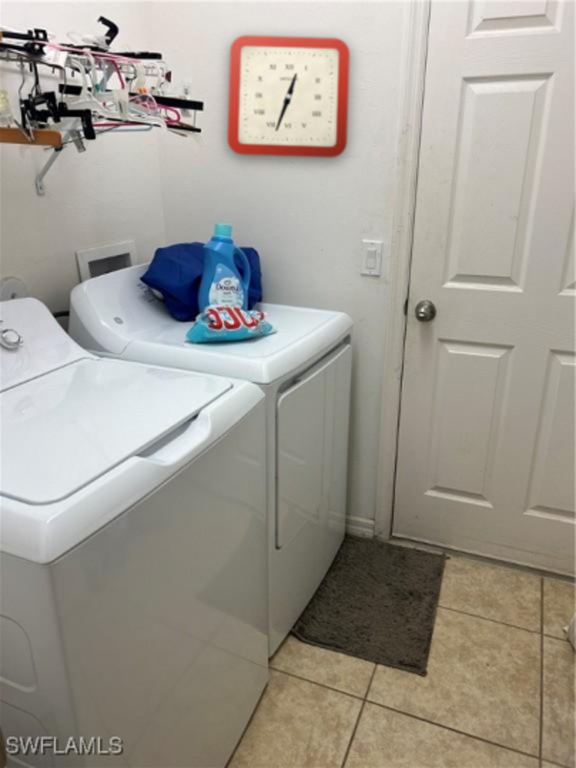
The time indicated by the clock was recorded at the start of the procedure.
12:33
